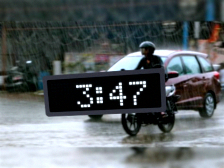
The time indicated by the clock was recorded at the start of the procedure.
3:47
